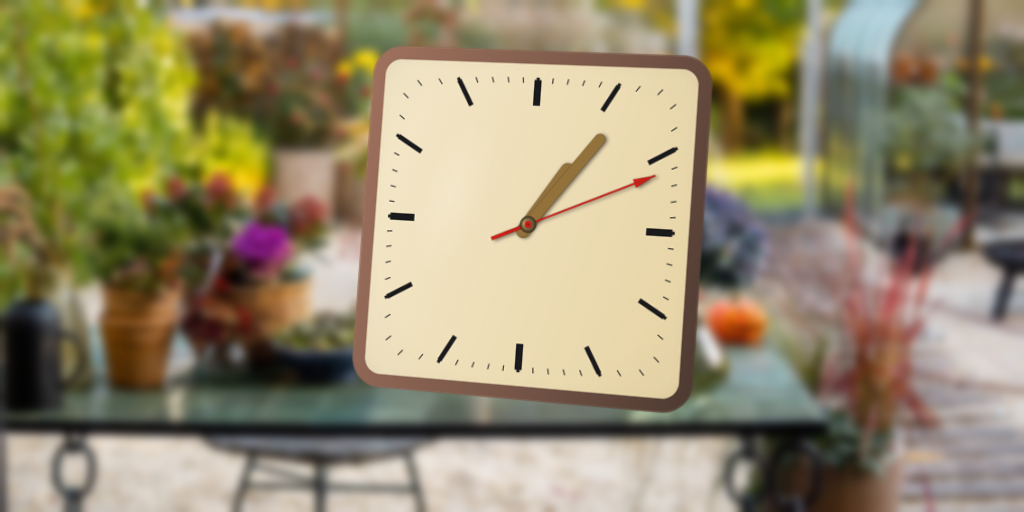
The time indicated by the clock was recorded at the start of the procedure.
1:06:11
